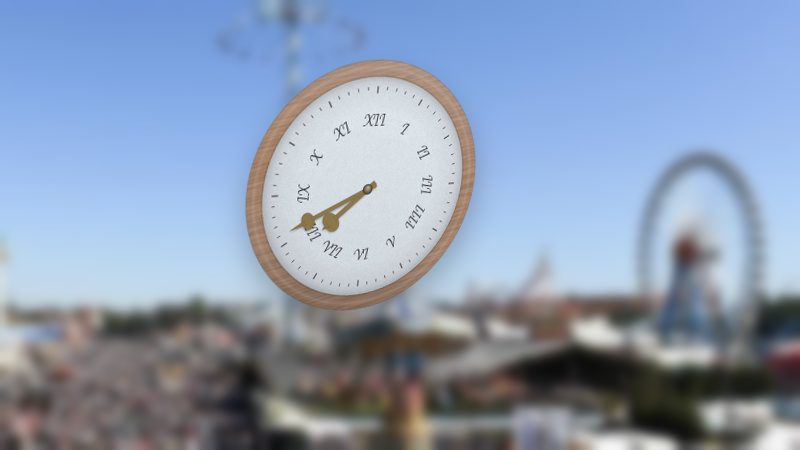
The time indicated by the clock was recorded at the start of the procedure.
7:41
